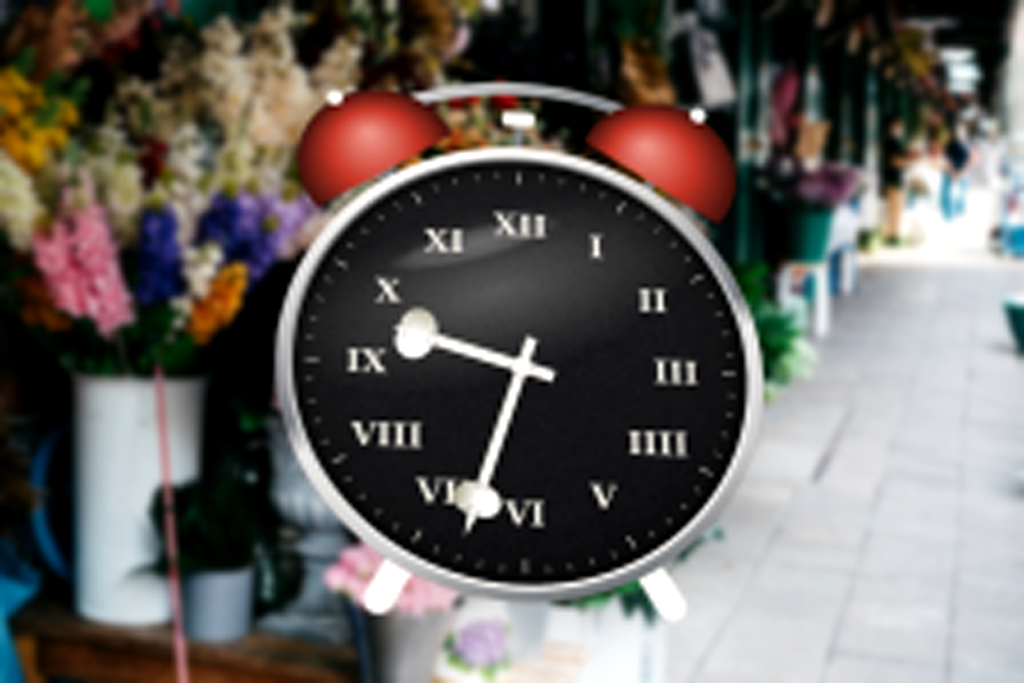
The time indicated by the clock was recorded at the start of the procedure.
9:33
